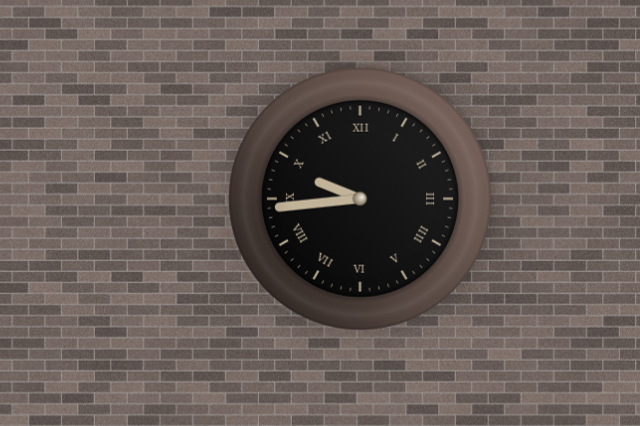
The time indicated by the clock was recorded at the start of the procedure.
9:44
